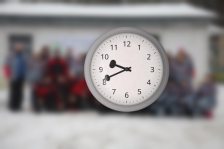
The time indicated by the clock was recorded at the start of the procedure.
9:41
